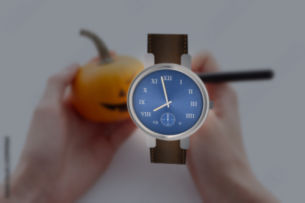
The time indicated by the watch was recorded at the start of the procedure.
7:58
